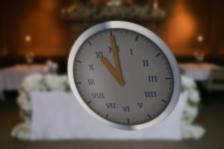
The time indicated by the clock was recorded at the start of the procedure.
11:00
